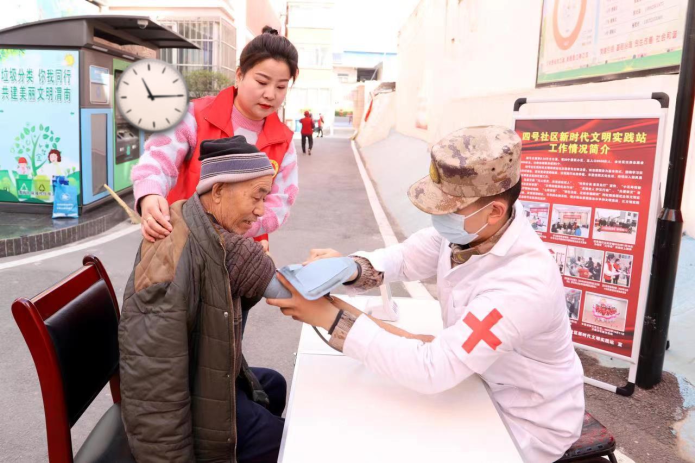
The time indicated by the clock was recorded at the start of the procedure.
11:15
